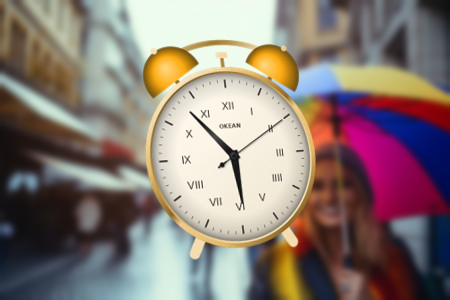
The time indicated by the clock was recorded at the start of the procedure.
5:53:10
